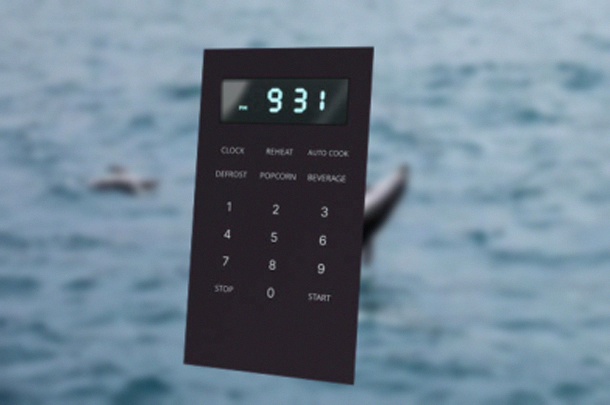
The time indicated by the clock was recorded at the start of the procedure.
9:31
